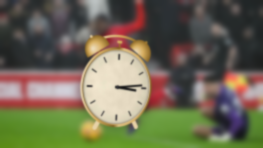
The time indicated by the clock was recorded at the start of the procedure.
3:14
